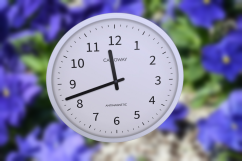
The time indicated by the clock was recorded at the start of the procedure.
11:42
